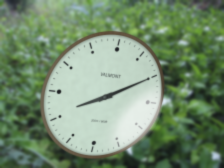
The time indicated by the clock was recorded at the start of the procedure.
8:10
